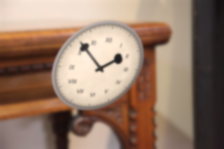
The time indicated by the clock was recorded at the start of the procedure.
1:52
